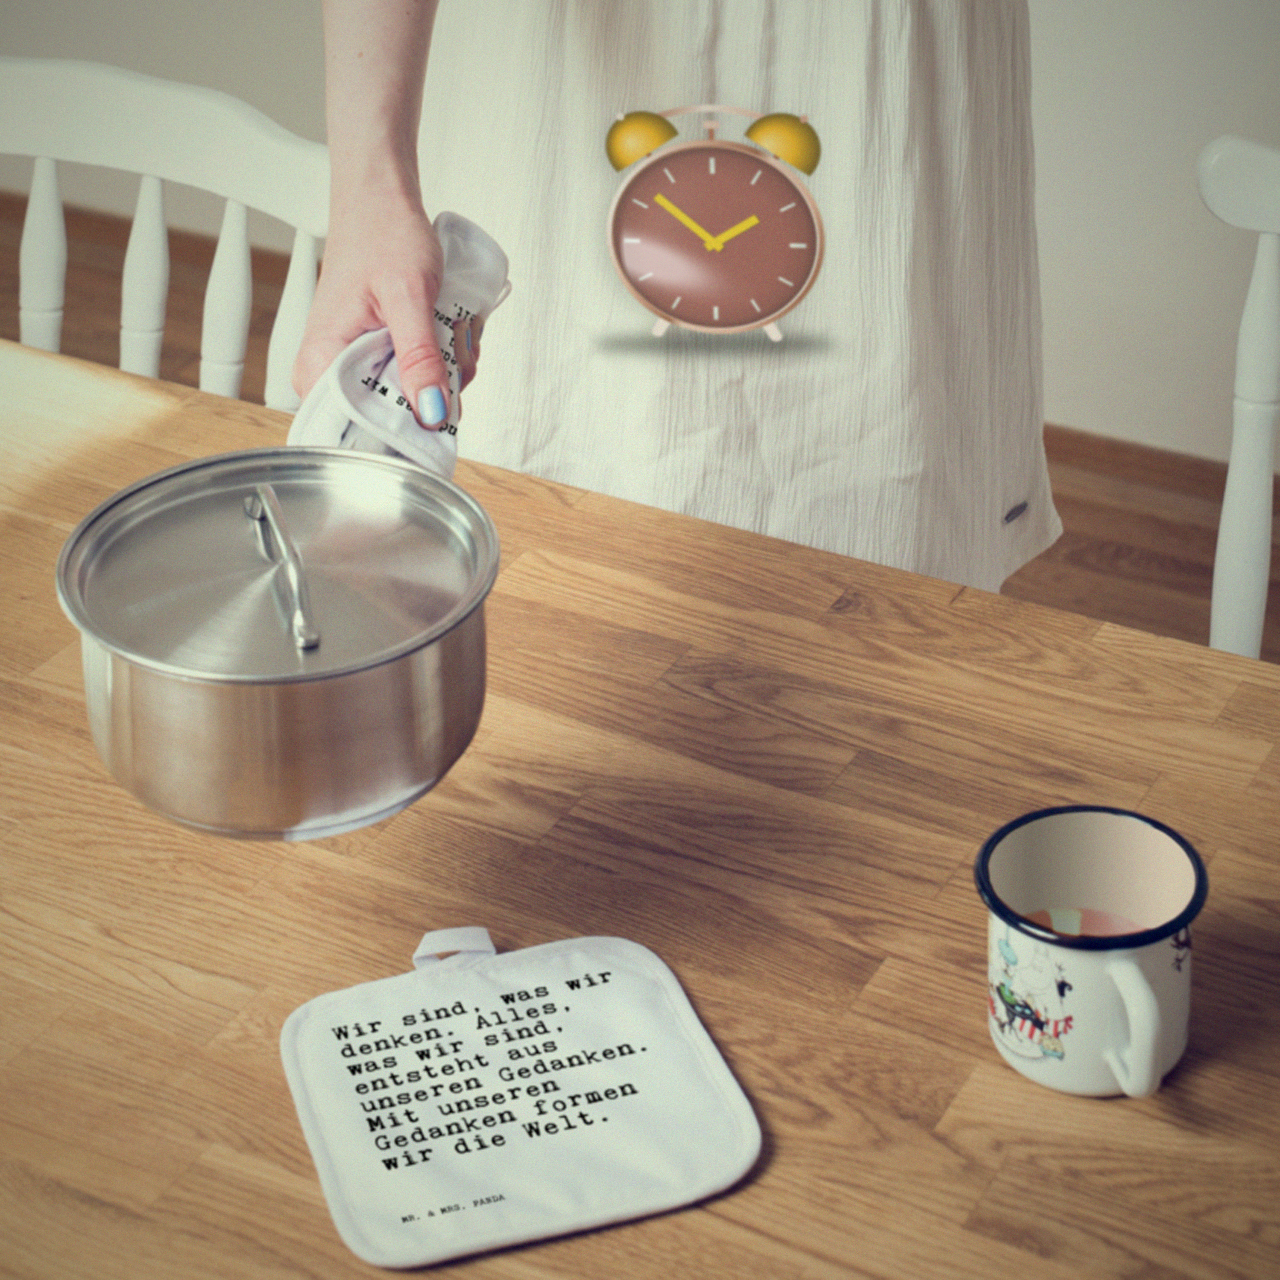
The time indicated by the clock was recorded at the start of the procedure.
1:52
